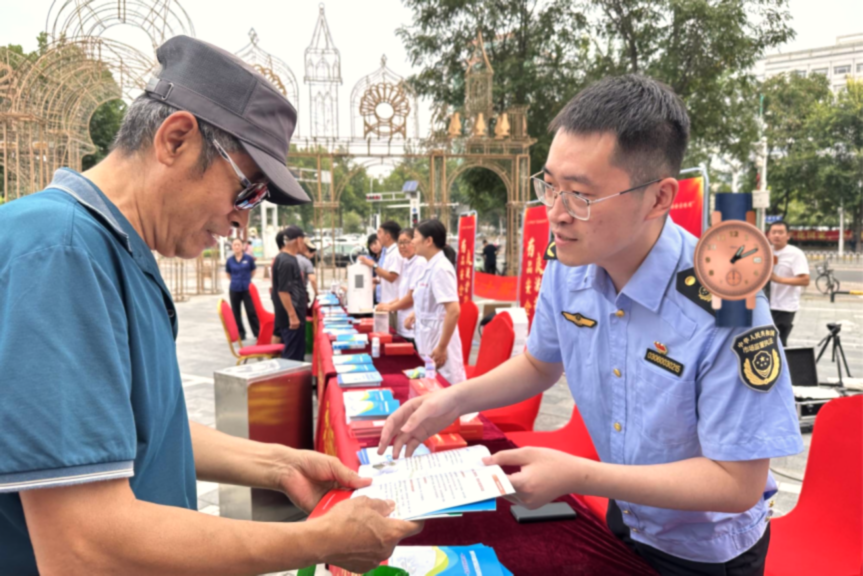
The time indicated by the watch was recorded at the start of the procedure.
1:11
